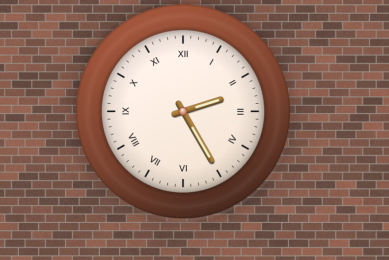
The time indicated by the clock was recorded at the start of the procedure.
2:25
